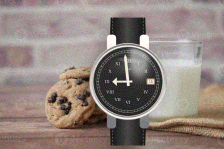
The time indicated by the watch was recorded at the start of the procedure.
8:59
